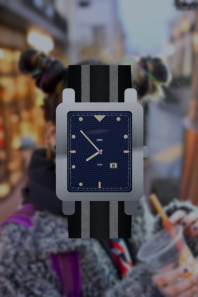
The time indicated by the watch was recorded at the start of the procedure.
7:53
